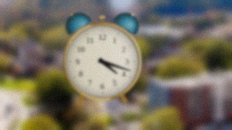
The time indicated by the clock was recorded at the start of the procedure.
4:18
